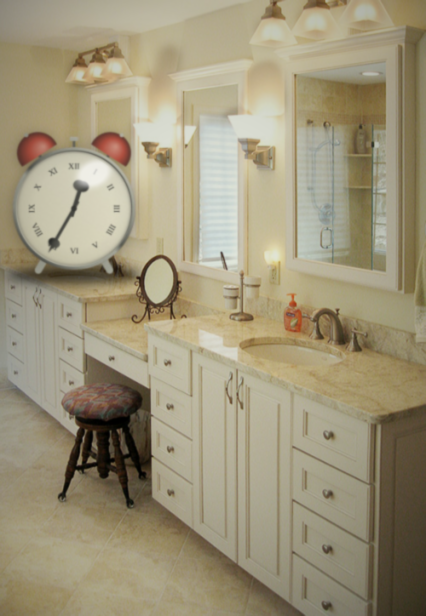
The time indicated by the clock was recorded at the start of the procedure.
12:35
